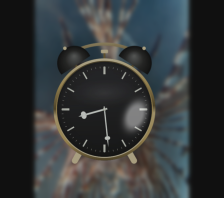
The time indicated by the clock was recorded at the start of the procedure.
8:29
